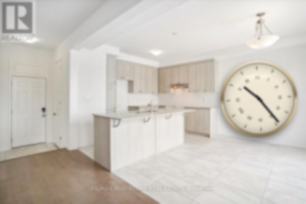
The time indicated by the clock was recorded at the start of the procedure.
10:24
